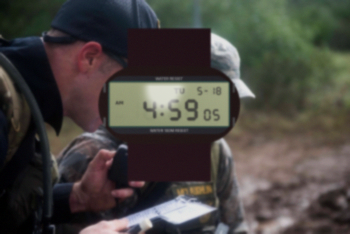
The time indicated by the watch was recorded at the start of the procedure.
4:59:05
